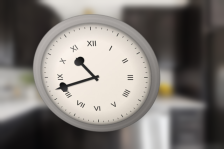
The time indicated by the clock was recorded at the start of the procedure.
10:42
